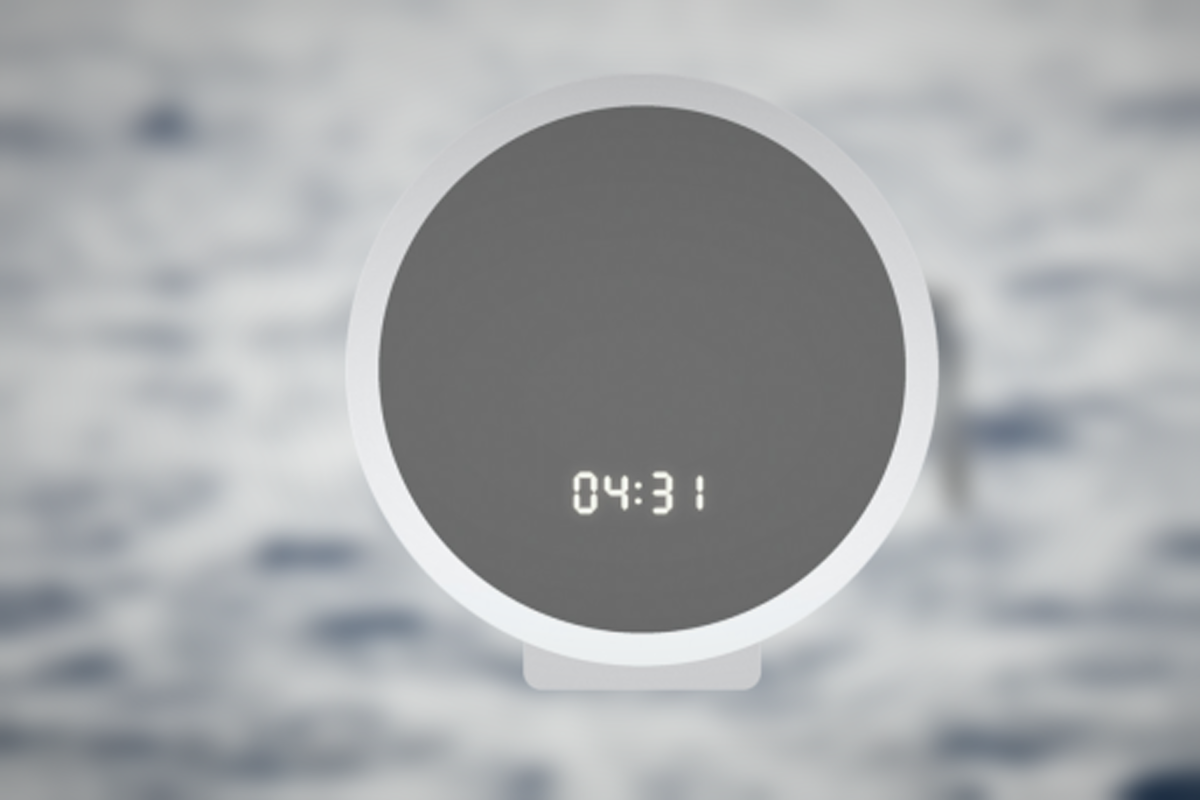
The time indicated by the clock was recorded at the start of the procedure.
4:31
